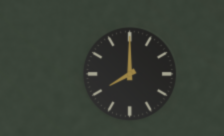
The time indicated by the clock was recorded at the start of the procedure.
8:00
